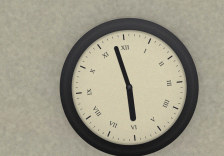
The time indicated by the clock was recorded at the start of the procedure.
5:58
